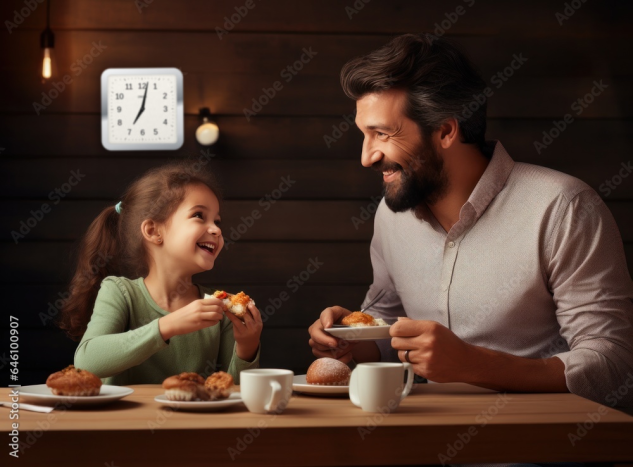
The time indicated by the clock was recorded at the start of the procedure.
7:02
